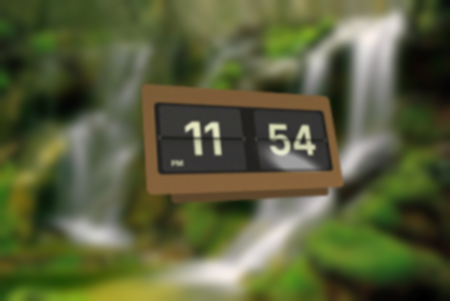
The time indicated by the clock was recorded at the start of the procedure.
11:54
